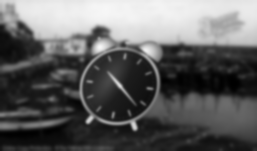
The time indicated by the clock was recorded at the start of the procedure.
10:22
